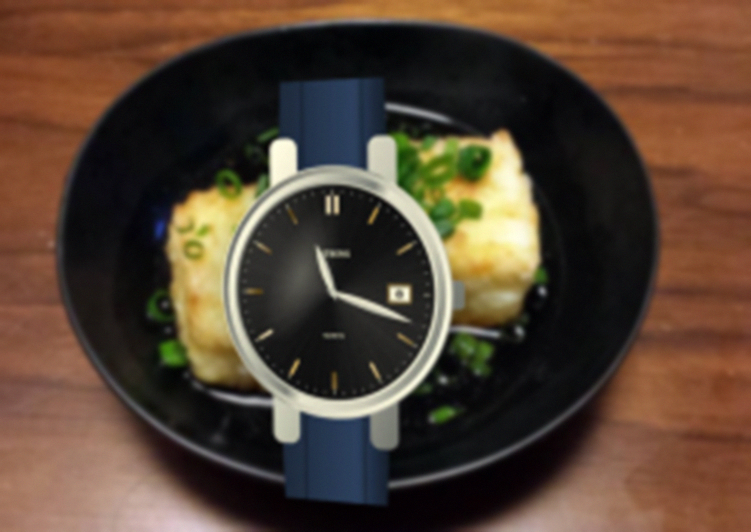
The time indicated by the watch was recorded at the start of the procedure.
11:18
